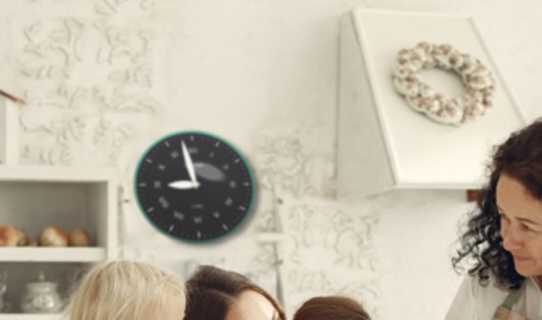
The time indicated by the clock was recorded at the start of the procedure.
8:58
